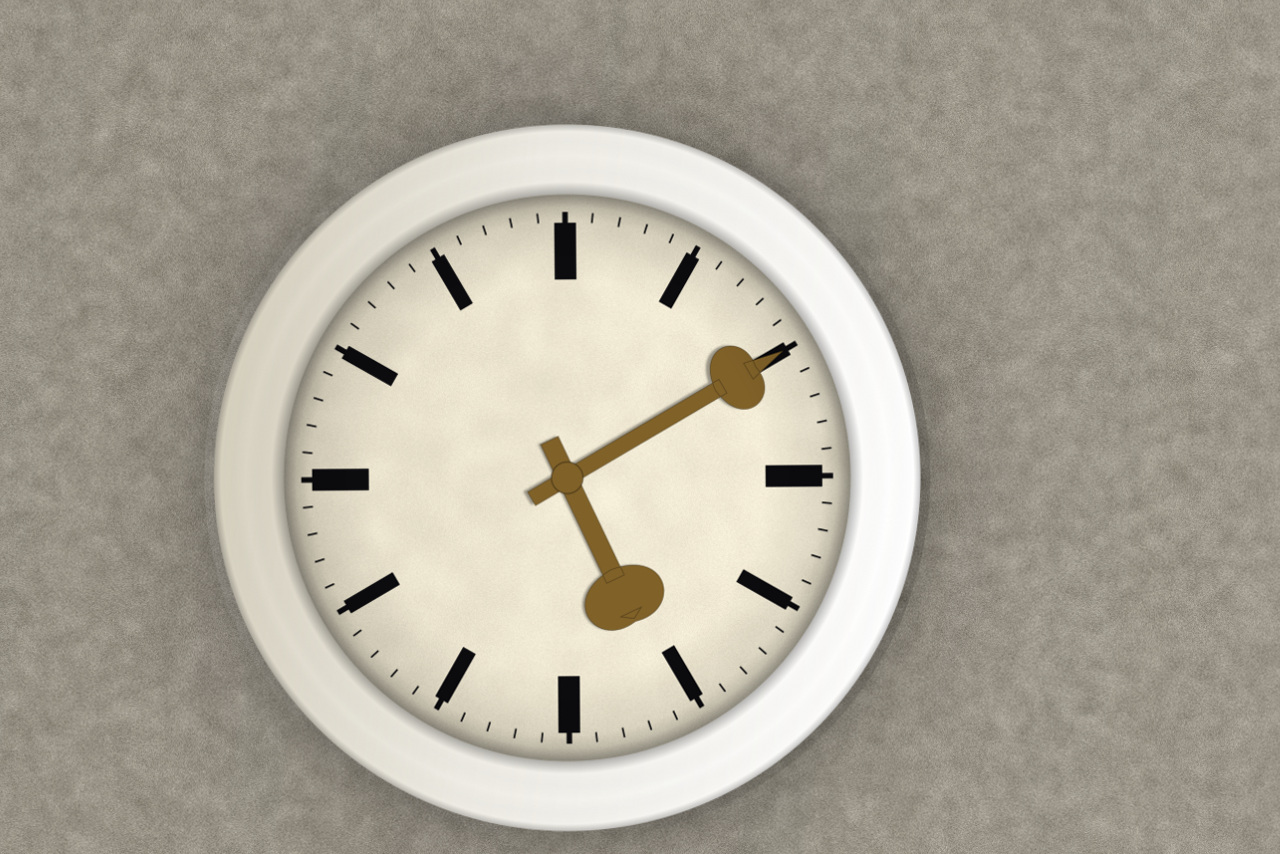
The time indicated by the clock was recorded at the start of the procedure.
5:10
